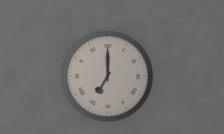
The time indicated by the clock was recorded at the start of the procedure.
7:00
